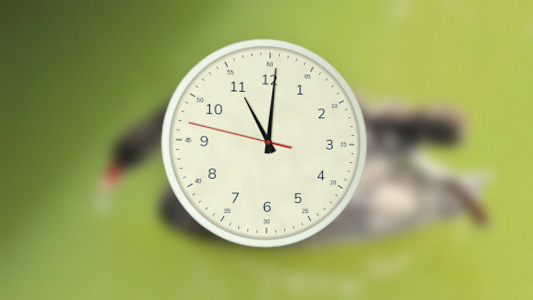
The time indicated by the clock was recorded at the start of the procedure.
11:00:47
